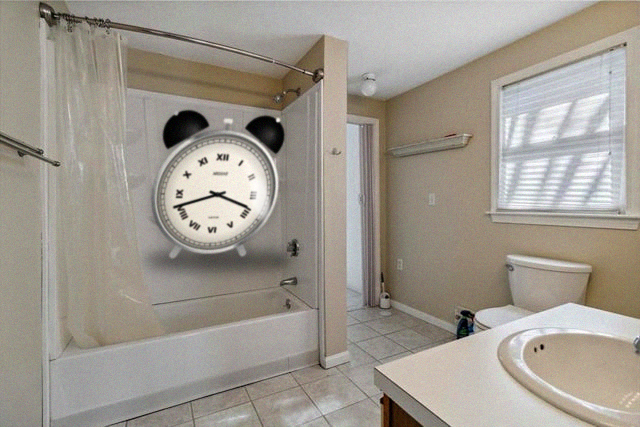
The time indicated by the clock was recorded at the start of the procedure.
3:42
